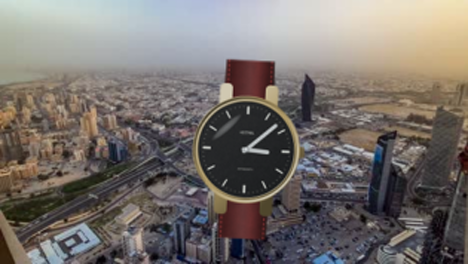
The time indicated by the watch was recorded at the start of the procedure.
3:08
